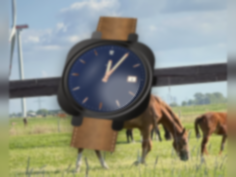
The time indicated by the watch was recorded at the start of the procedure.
12:05
